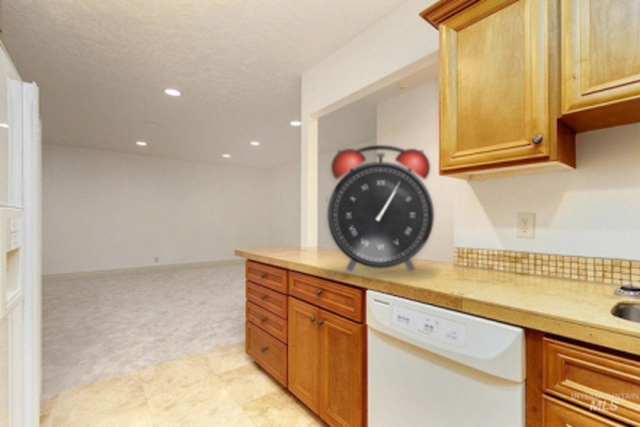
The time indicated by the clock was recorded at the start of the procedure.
1:05
